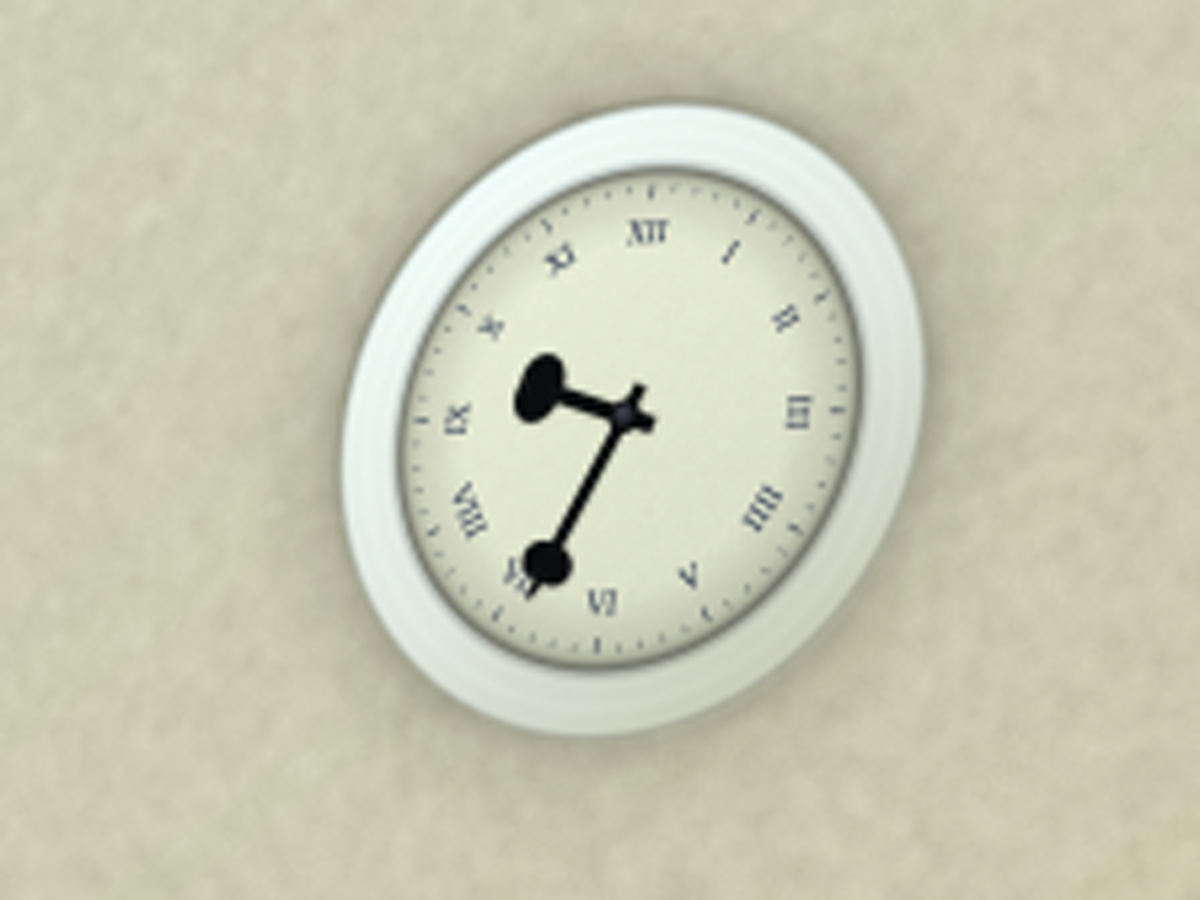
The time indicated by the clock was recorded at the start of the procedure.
9:34
